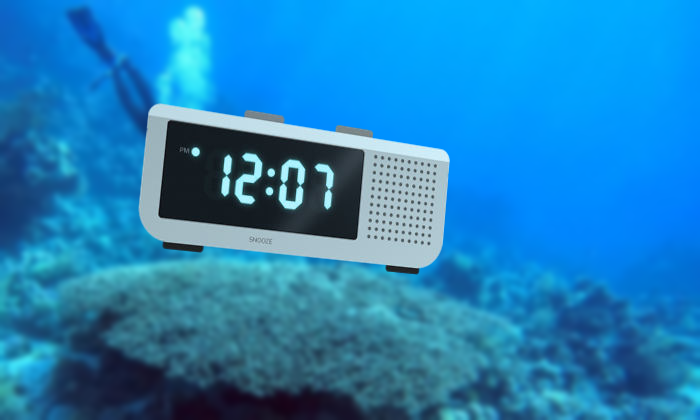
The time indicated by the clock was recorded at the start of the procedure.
12:07
